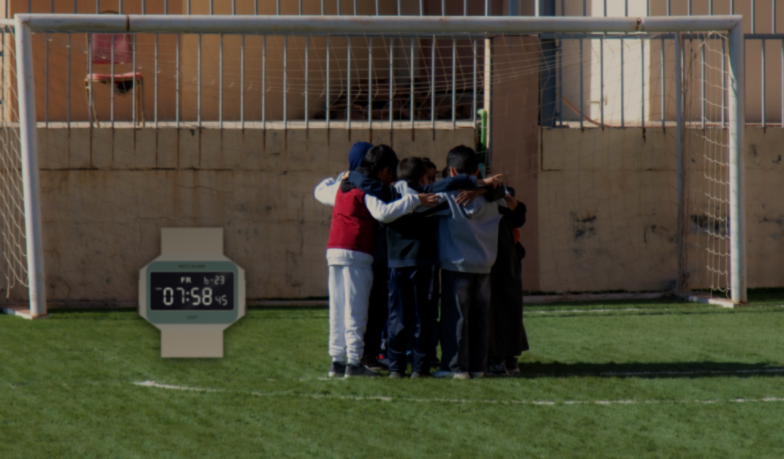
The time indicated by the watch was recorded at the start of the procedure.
7:58
